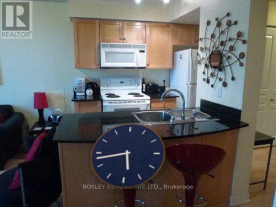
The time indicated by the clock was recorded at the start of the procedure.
5:43
